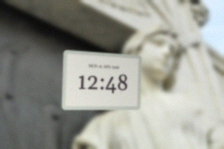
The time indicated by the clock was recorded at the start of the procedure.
12:48
